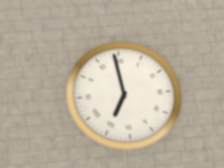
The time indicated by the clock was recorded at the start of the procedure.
6:59
